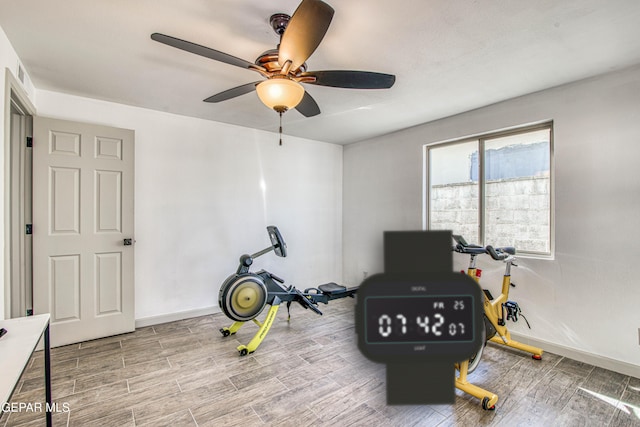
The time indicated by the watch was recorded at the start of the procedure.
7:42:07
